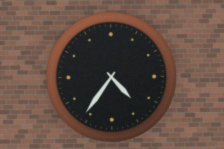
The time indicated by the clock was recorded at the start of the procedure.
4:36
